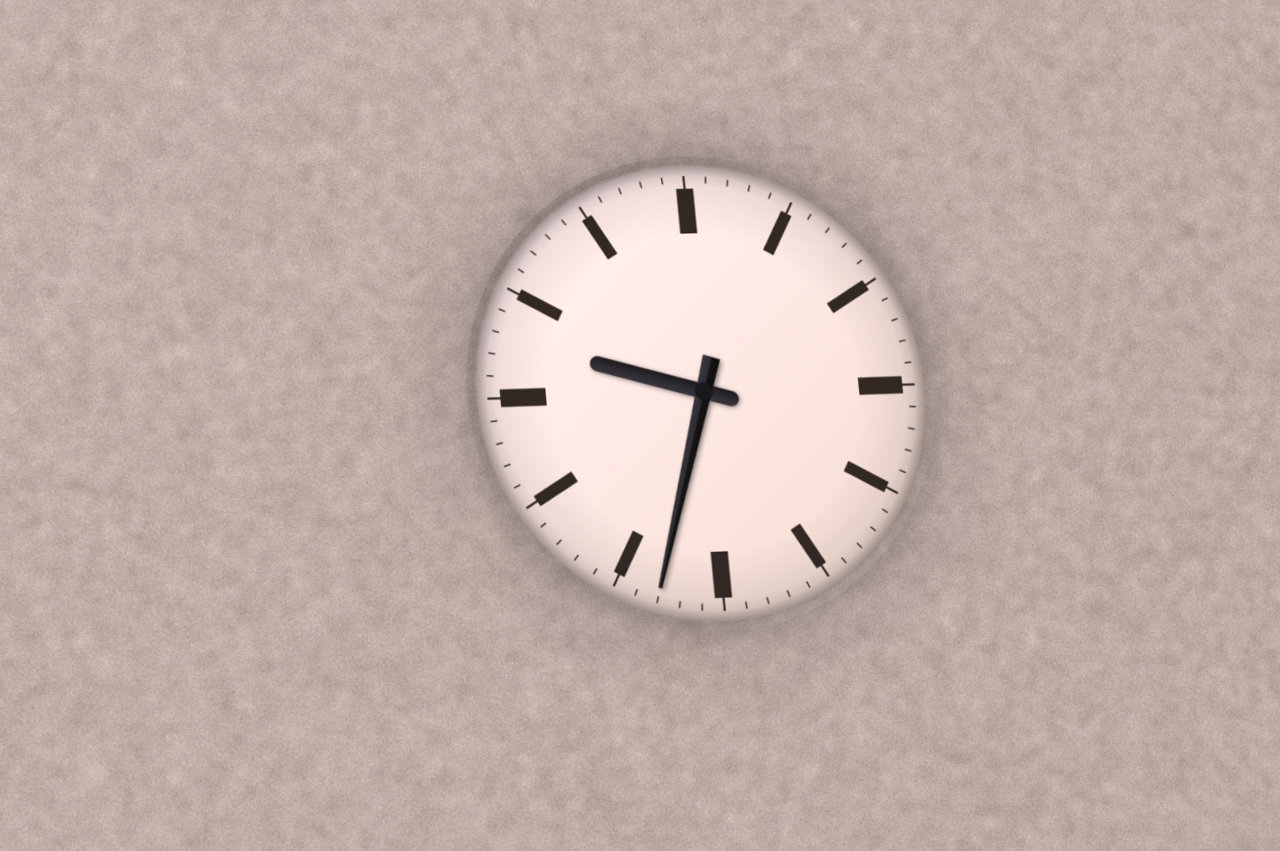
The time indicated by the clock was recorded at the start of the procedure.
9:33
